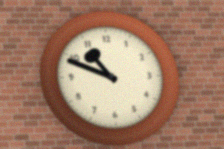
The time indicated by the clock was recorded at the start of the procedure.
10:49
